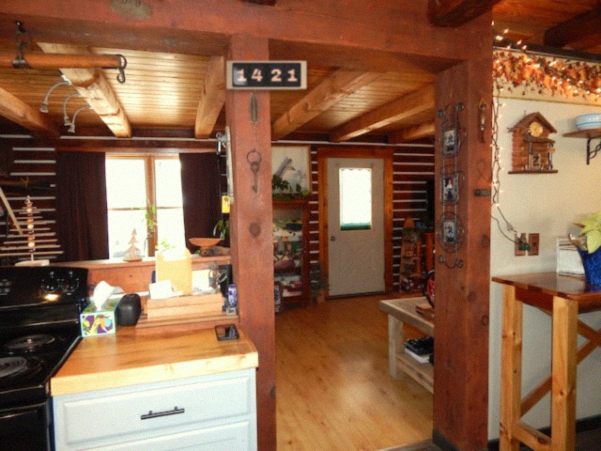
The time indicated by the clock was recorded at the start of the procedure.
14:21
